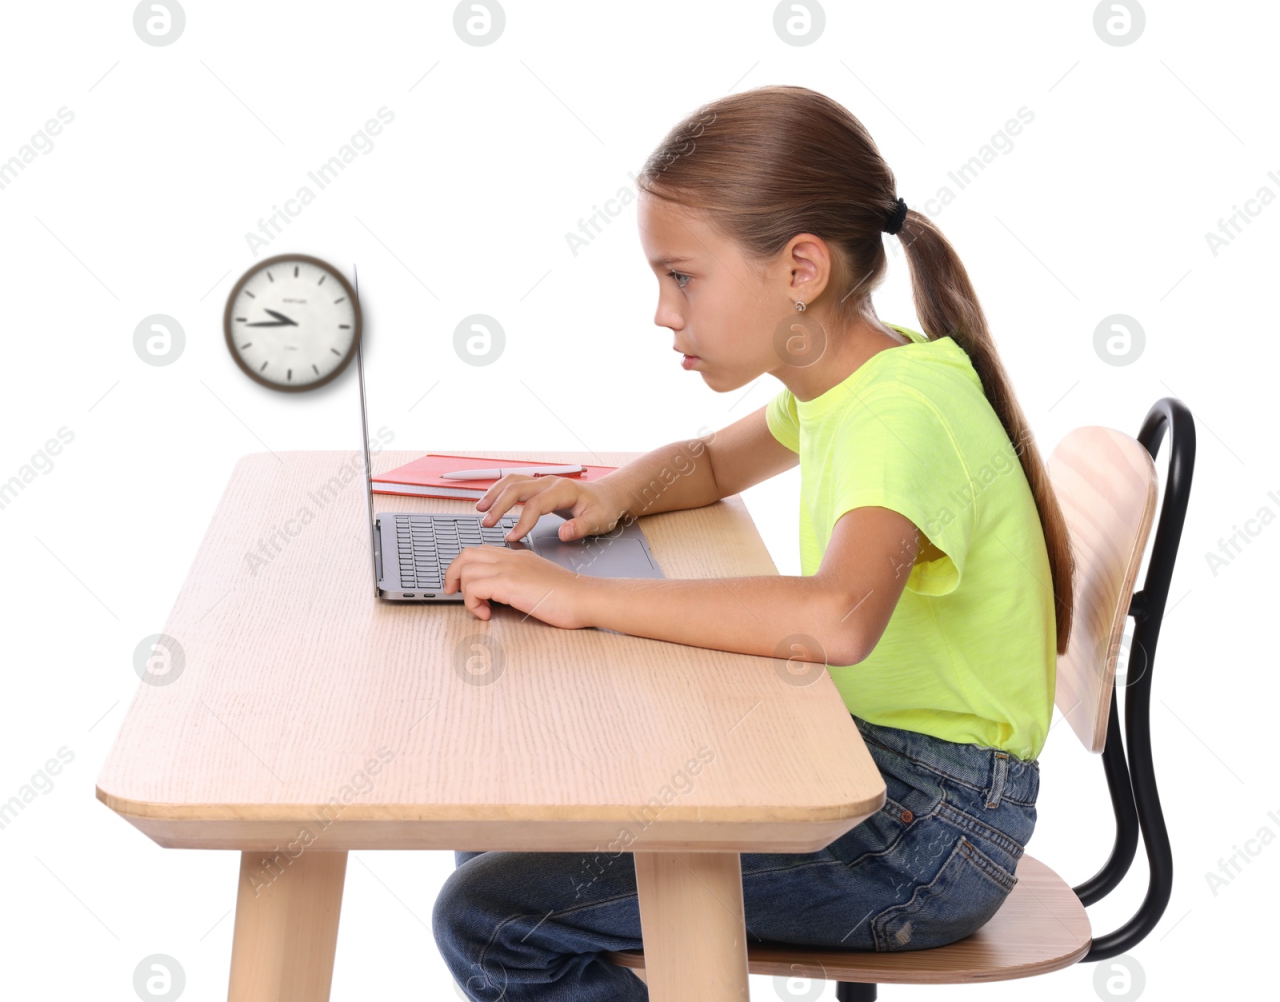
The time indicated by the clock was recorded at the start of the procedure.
9:44
